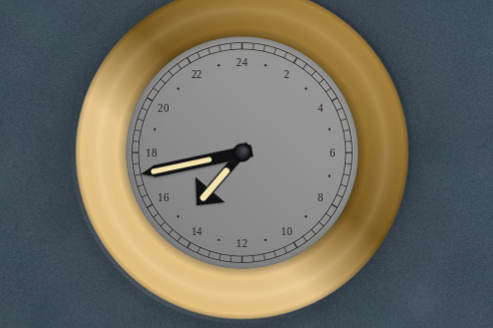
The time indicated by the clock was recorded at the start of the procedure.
14:43
